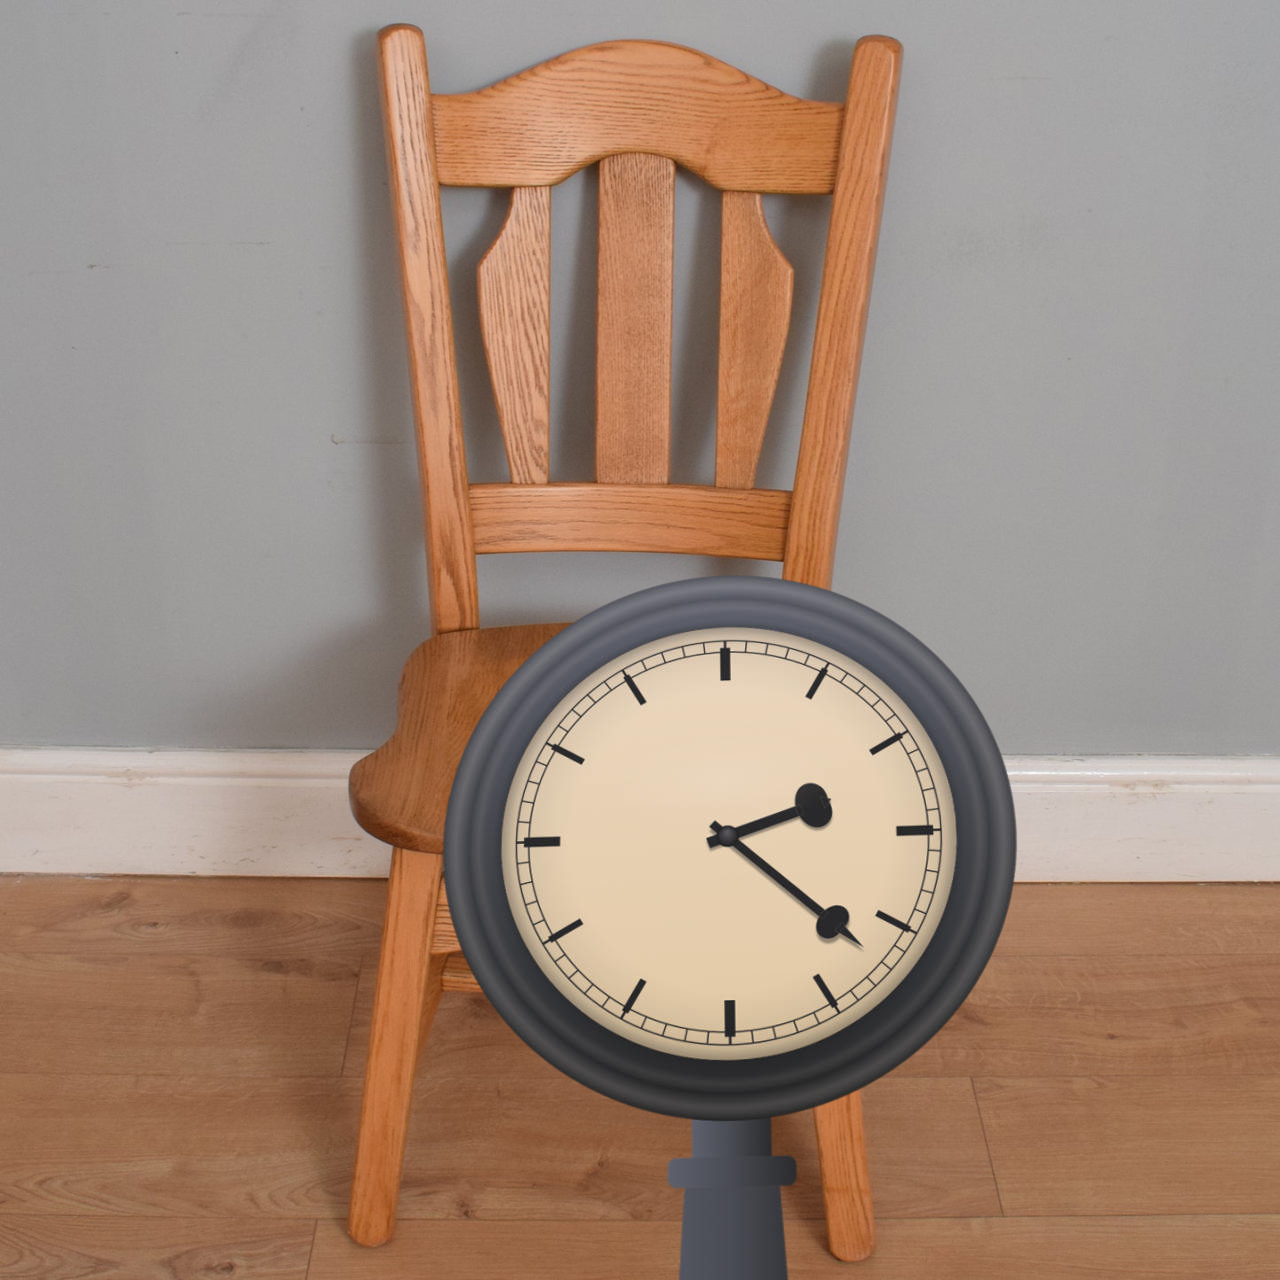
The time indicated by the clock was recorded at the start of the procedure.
2:22
